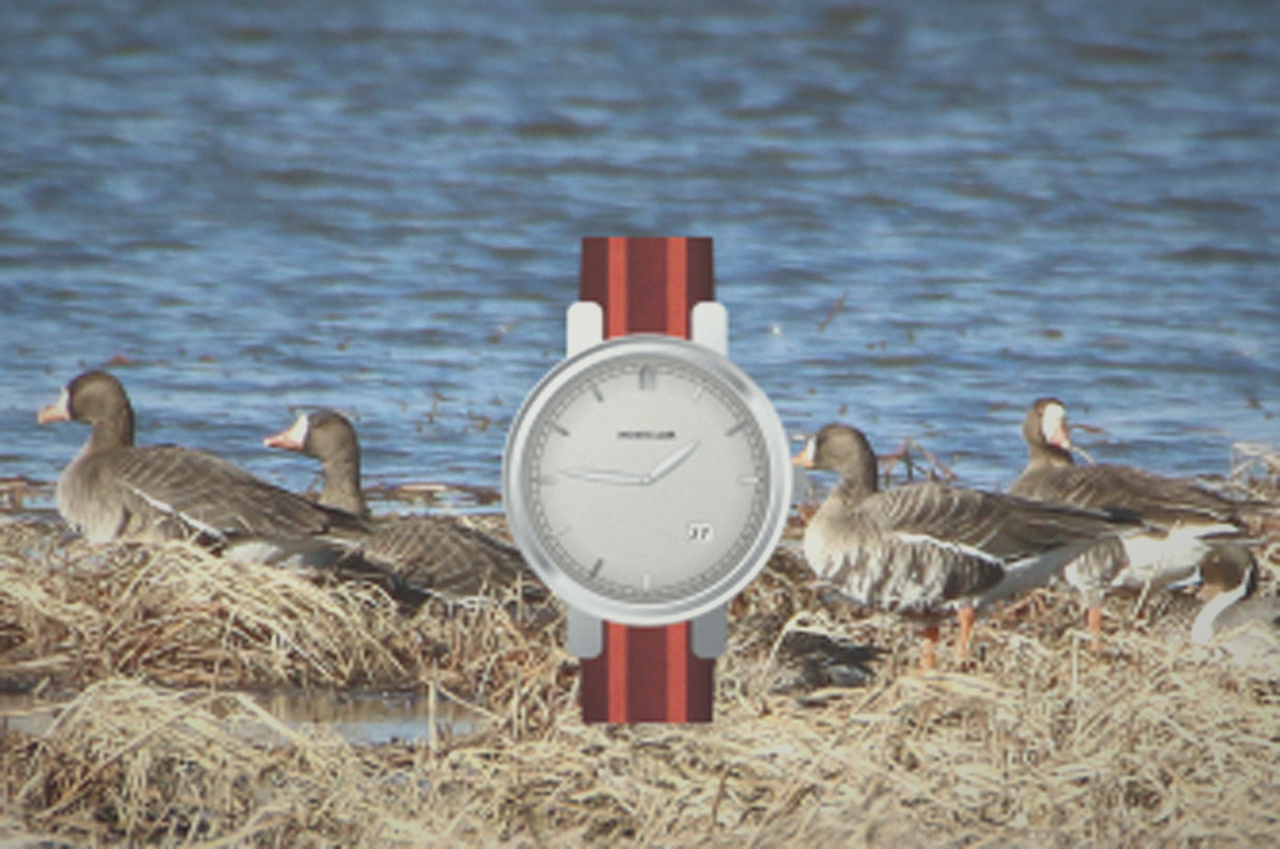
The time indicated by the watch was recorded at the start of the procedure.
1:46
